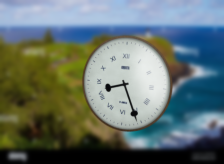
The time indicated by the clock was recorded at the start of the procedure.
8:26
